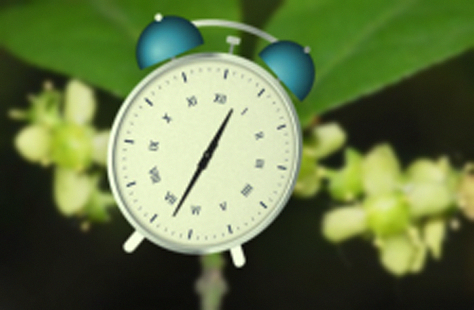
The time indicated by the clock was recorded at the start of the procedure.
12:33
